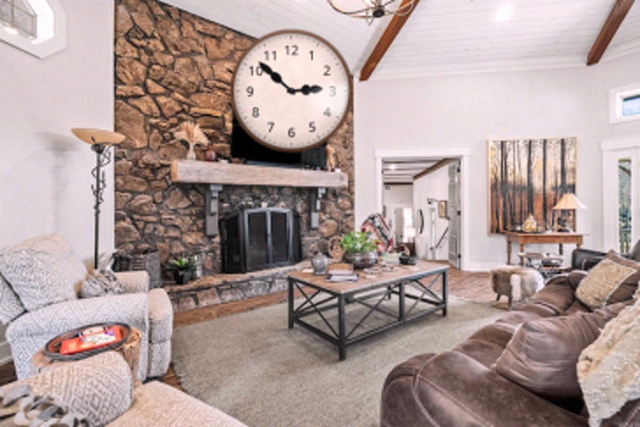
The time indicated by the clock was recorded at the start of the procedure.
2:52
